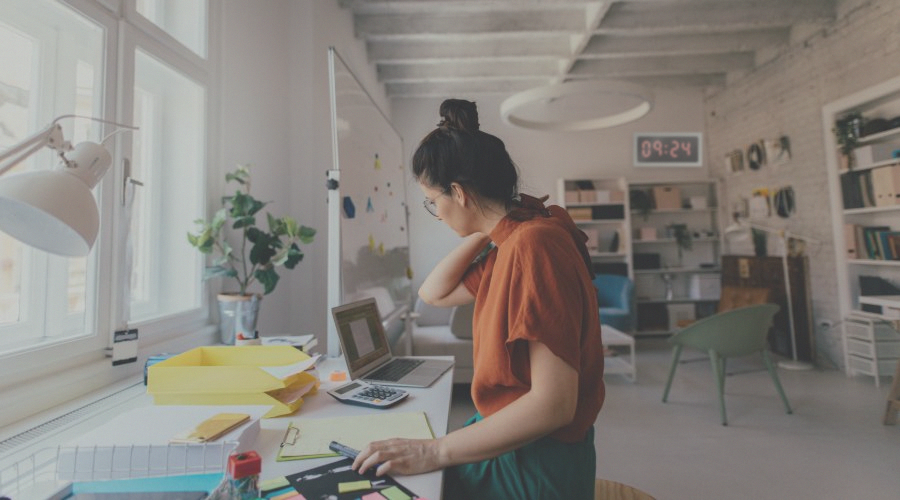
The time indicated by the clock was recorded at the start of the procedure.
9:24
